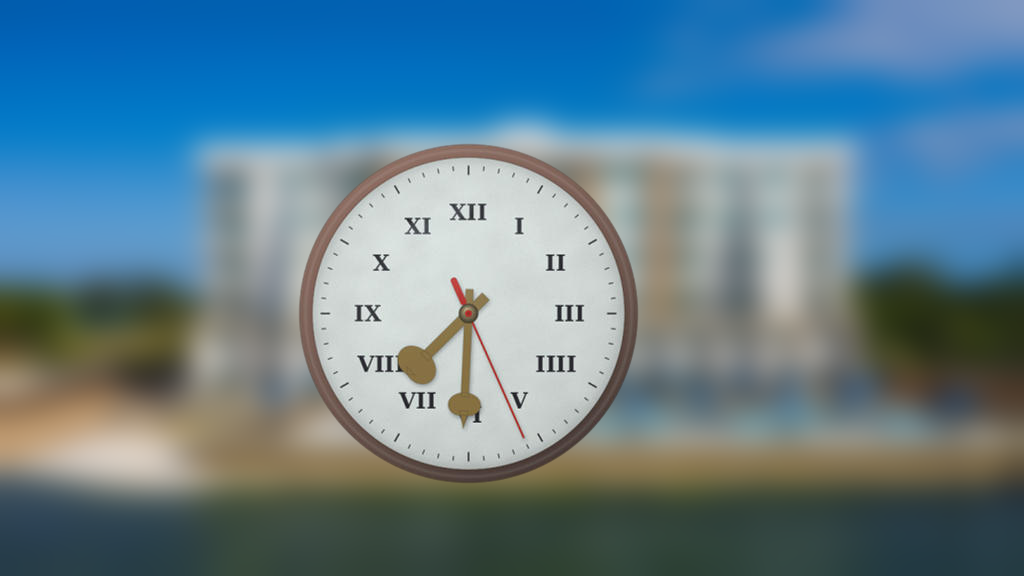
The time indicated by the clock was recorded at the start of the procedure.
7:30:26
